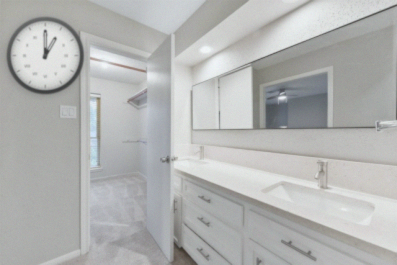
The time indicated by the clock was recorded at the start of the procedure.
1:00
